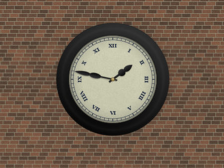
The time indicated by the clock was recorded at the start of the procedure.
1:47
